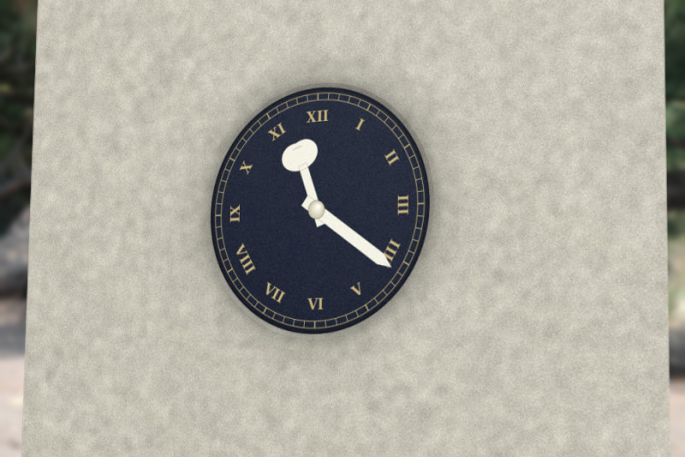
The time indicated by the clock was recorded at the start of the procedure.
11:21
